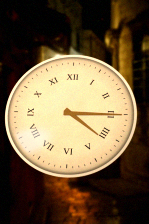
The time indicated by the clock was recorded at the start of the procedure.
4:15
